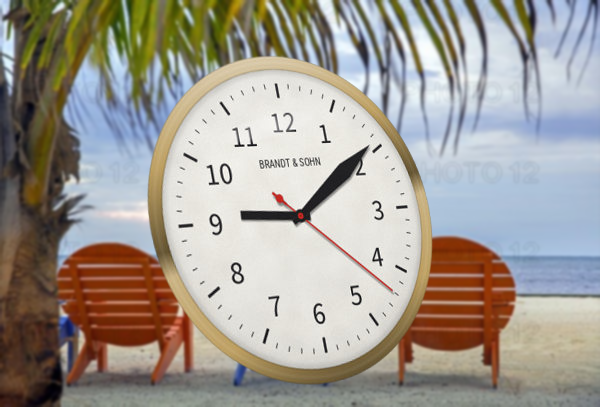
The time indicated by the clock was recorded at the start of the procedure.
9:09:22
